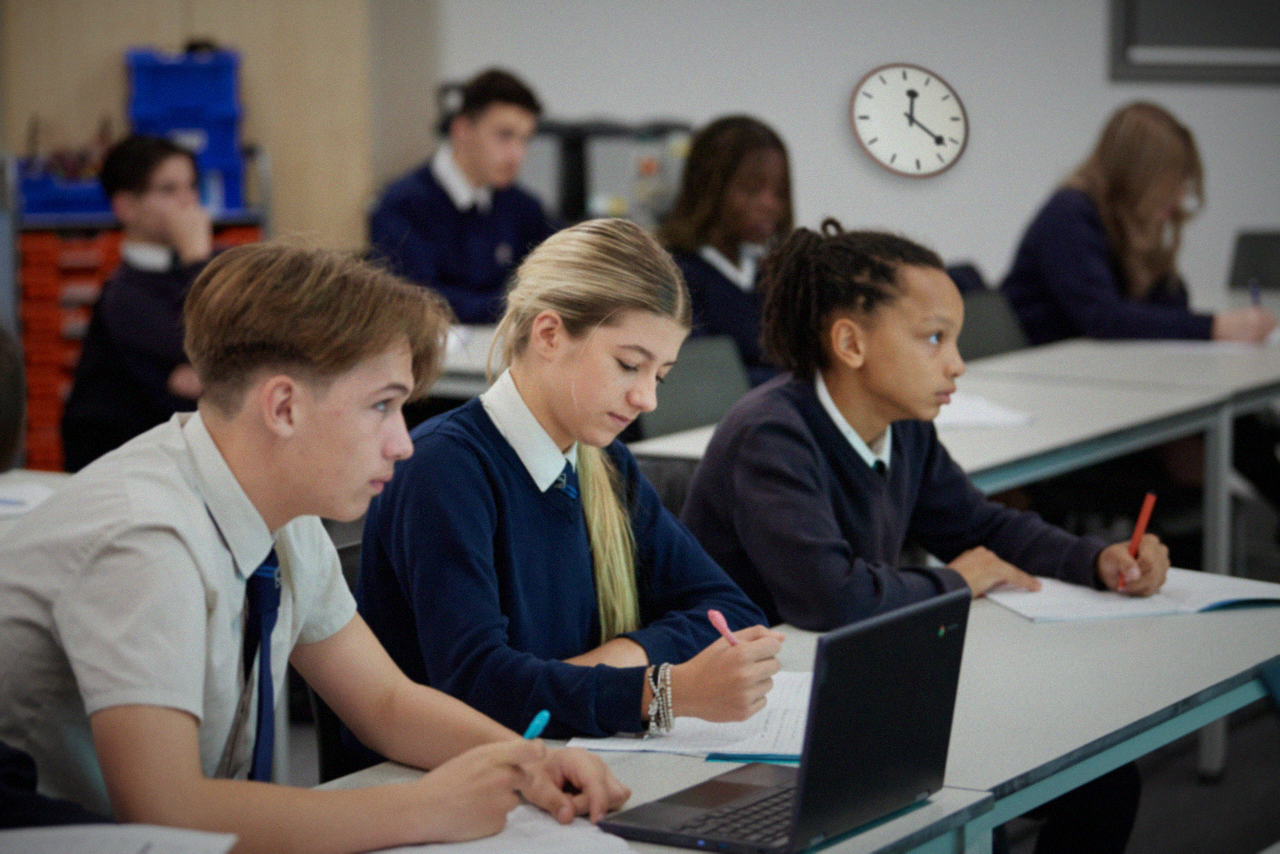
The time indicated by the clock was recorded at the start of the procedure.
12:22
